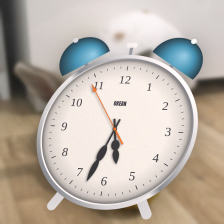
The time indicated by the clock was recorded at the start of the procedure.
5:32:54
